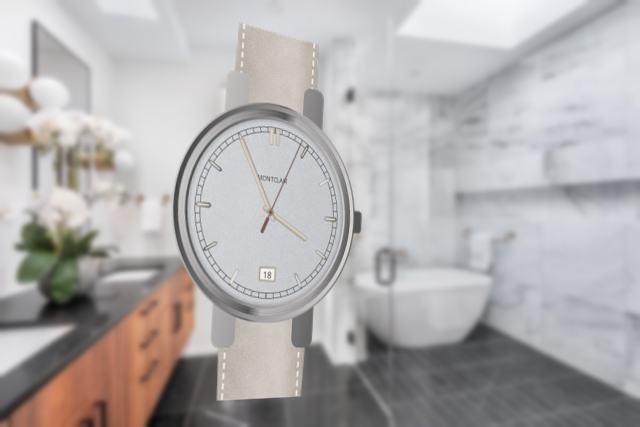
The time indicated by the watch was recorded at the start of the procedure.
3:55:04
